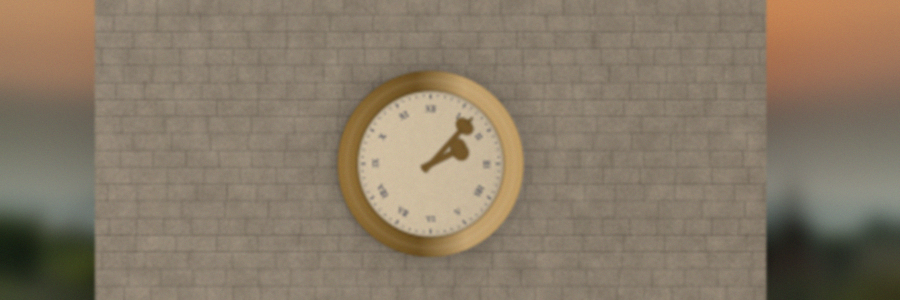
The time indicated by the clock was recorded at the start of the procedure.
2:07
